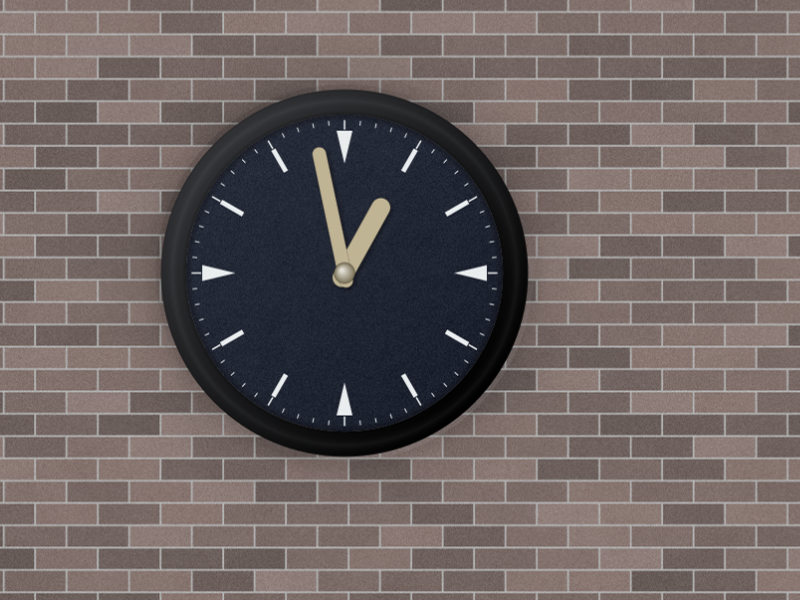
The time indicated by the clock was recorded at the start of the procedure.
12:58
